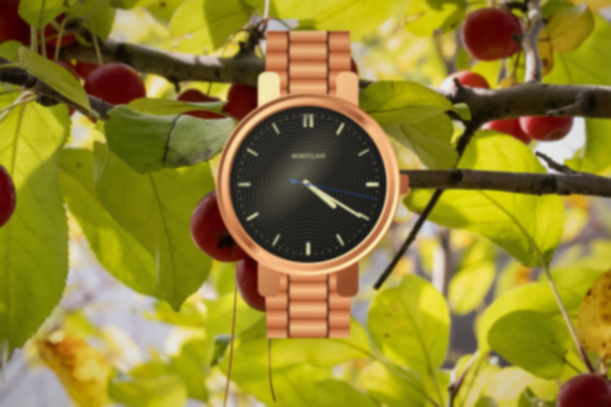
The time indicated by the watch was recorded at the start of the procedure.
4:20:17
